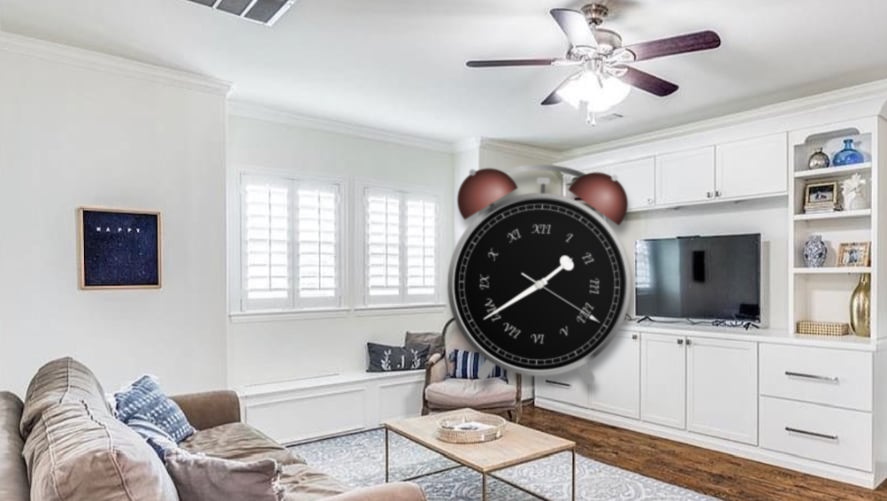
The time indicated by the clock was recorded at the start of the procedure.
1:39:20
